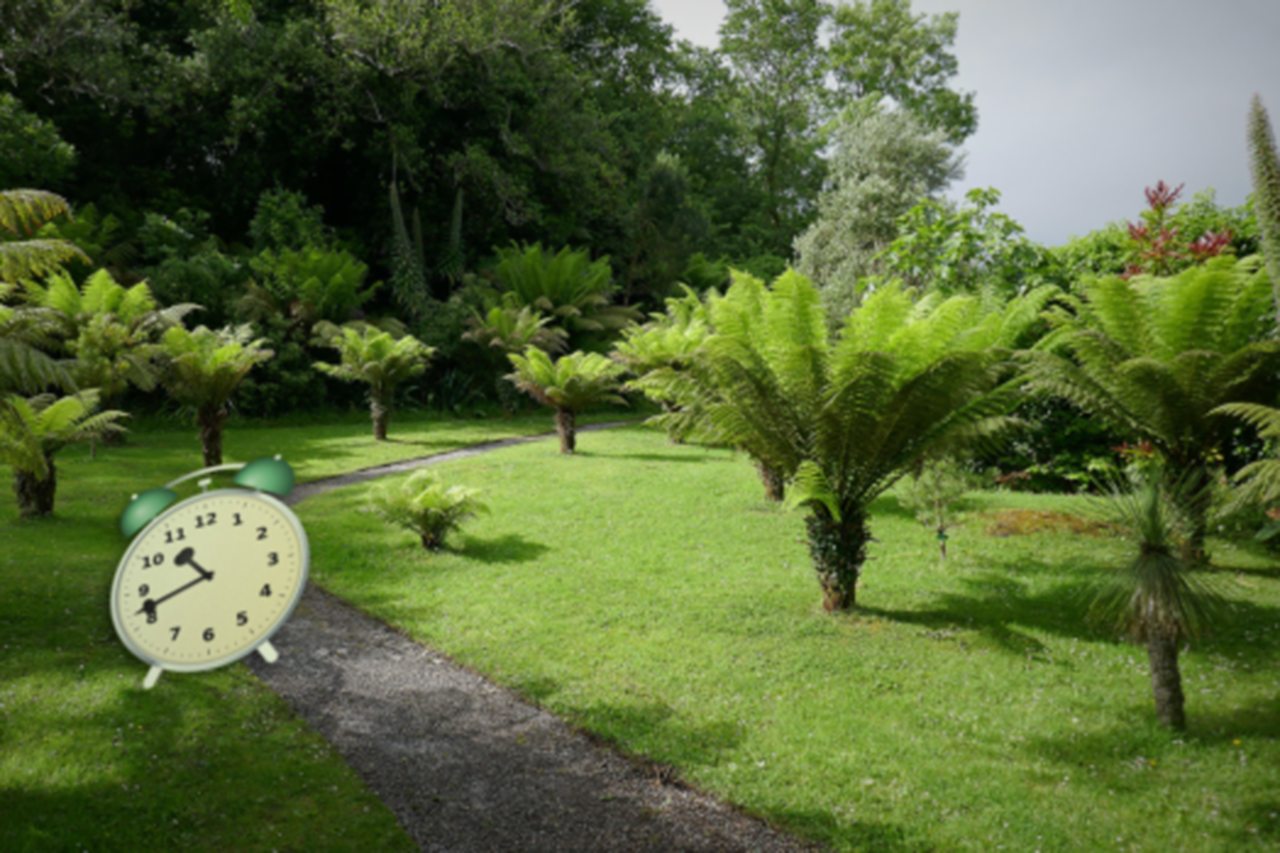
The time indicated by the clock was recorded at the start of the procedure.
10:42
